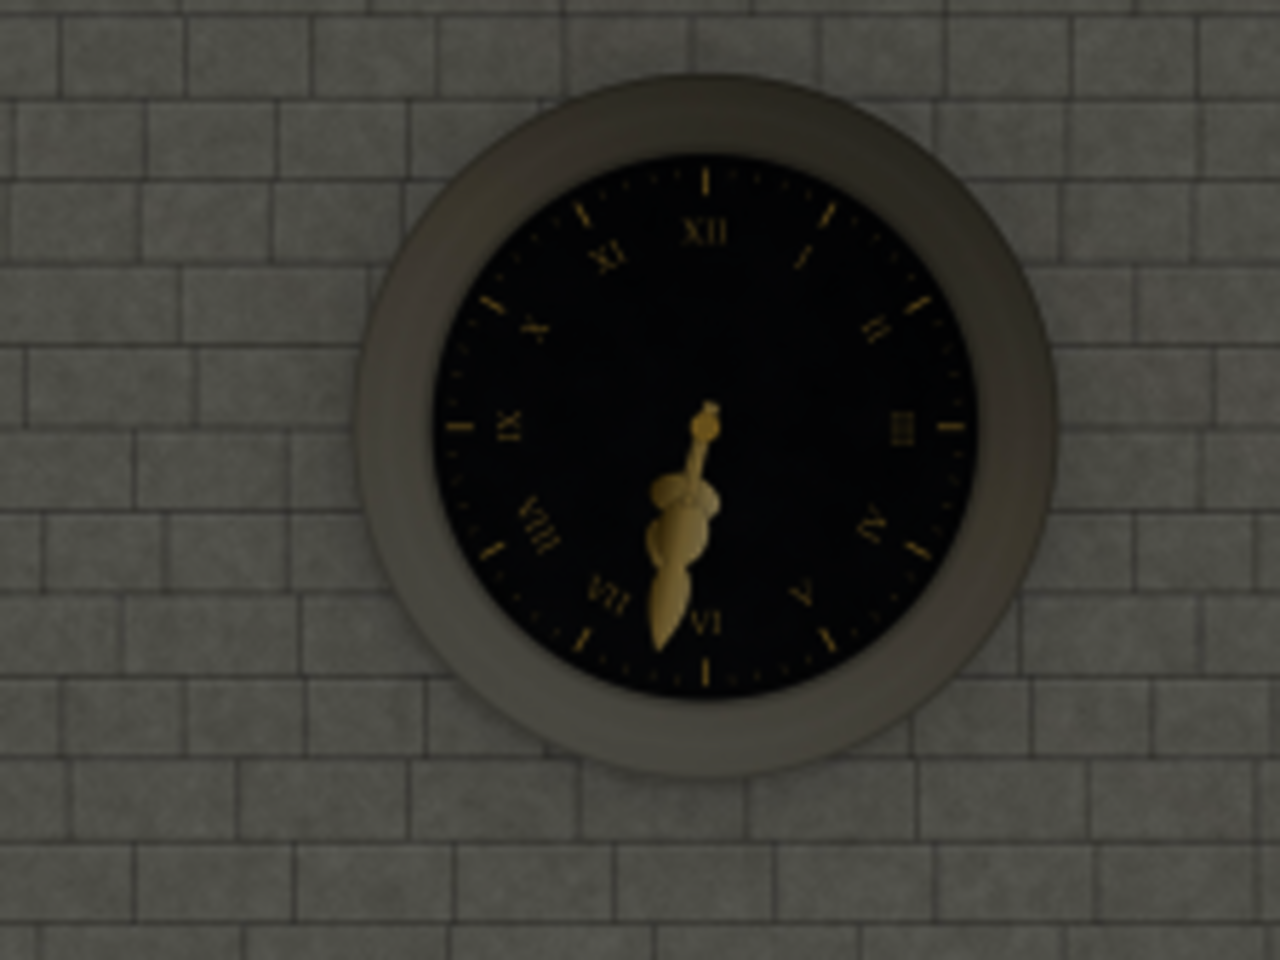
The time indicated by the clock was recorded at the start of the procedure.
6:32
